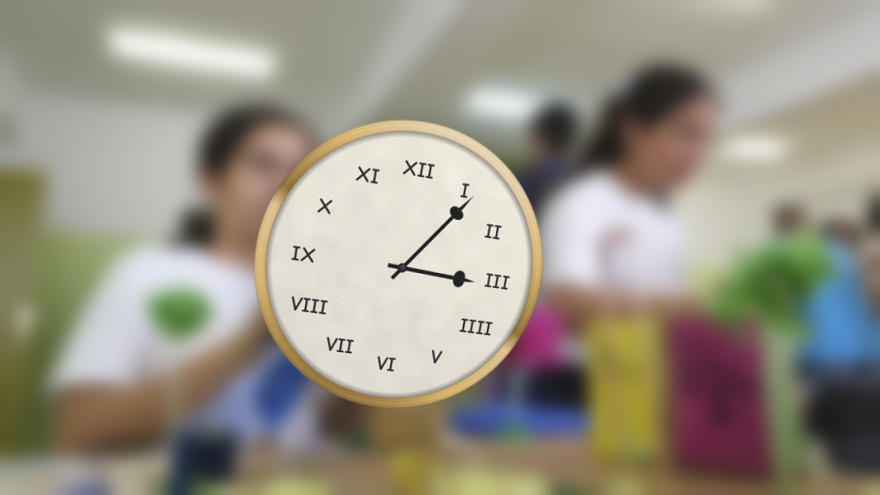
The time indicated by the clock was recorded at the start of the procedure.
3:06
